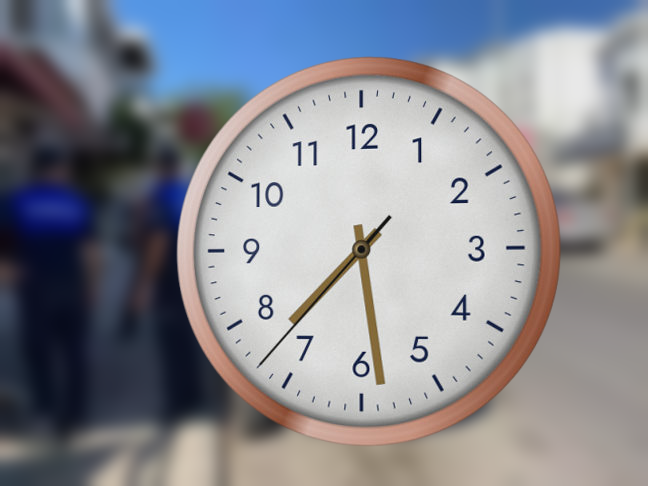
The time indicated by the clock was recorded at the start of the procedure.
7:28:37
